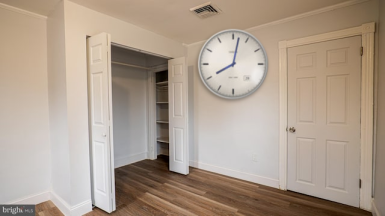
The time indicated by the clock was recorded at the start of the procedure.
8:02
